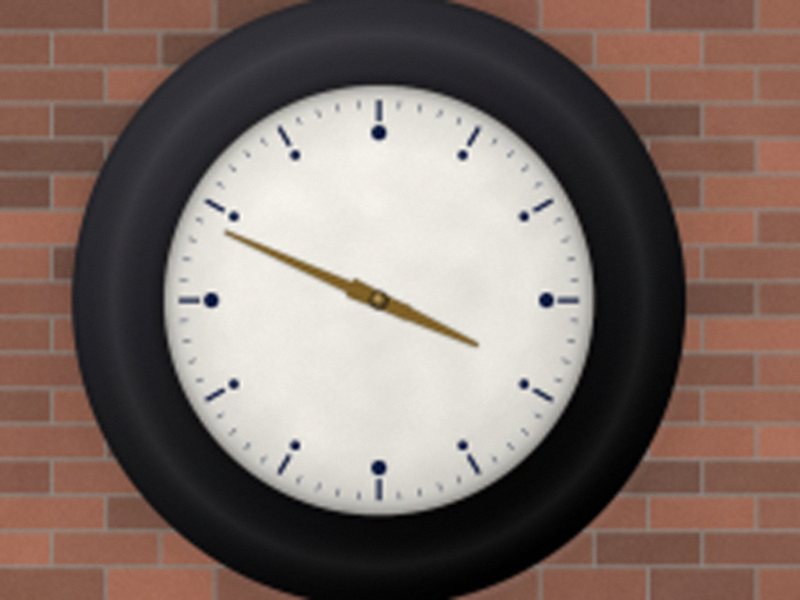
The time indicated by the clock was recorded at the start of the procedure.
3:49
